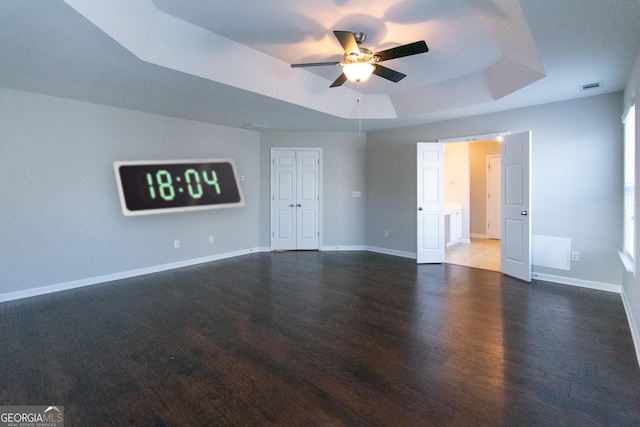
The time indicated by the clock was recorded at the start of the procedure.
18:04
